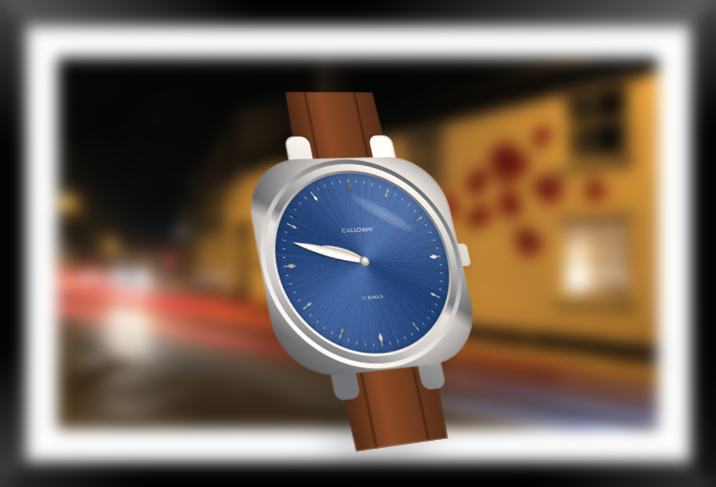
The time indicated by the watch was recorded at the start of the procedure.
9:48
